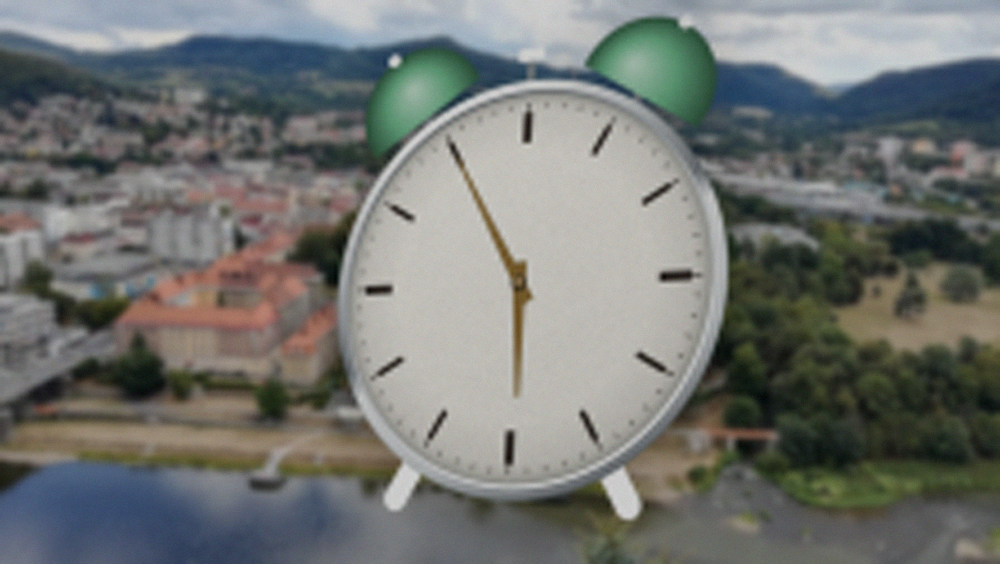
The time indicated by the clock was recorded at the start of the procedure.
5:55
